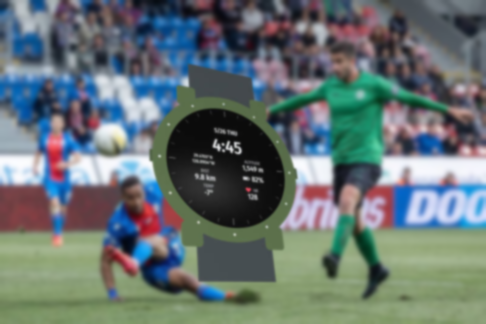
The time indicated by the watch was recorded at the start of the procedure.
4:45
